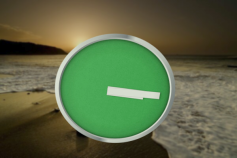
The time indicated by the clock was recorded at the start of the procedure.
3:16
